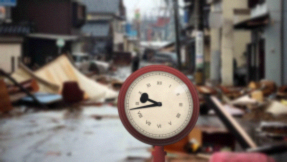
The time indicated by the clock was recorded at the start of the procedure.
9:43
